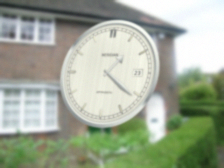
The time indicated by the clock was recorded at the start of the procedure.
1:21
